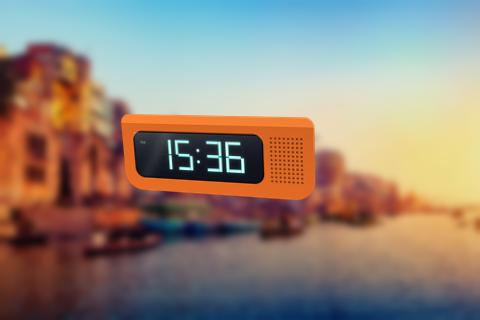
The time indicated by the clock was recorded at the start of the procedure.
15:36
